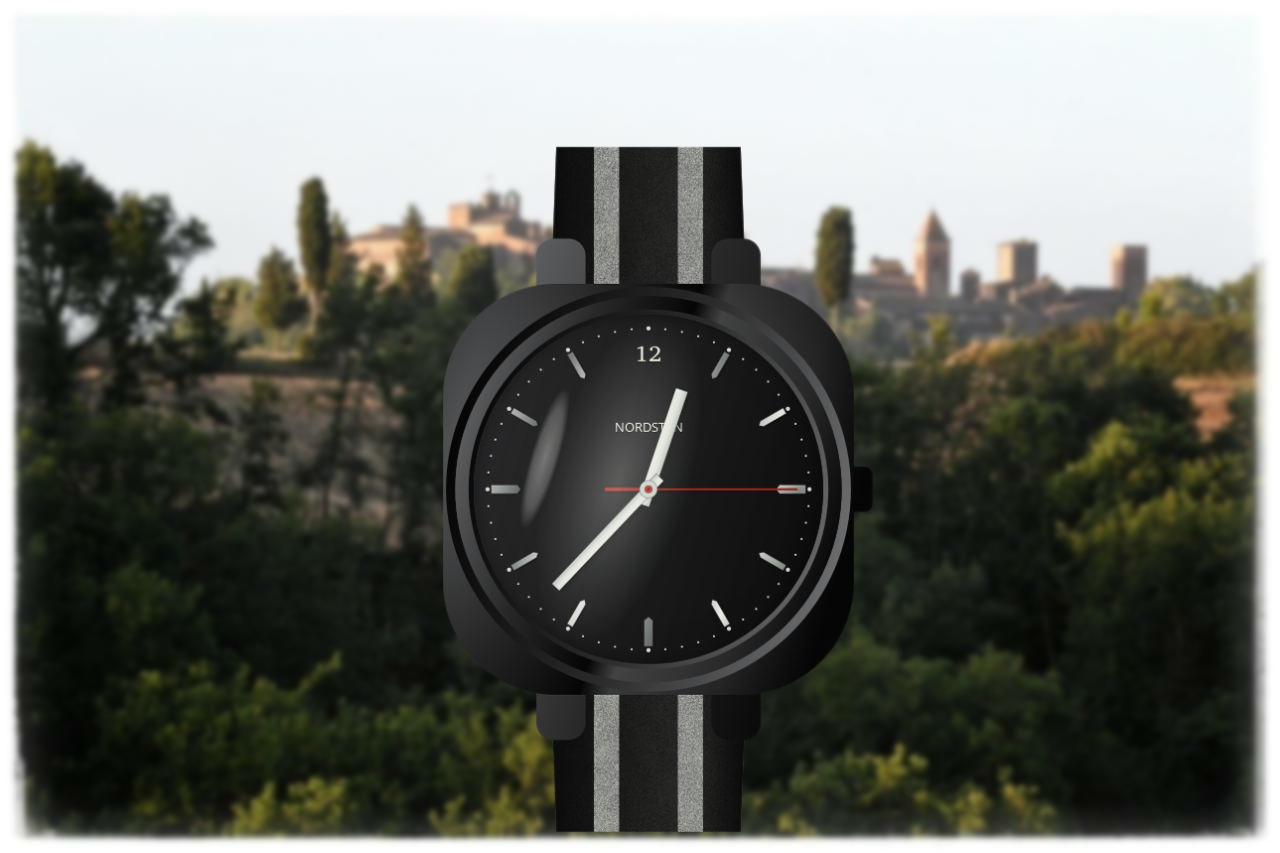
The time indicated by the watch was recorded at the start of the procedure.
12:37:15
